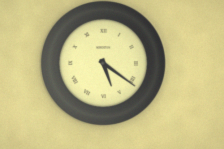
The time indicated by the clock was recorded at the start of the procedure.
5:21
